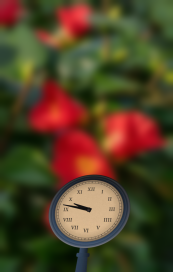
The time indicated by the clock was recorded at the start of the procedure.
9:47
